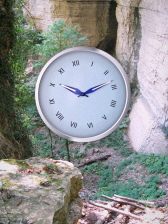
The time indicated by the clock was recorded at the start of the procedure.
10:13
